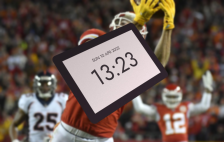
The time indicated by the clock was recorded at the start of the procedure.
13:23
